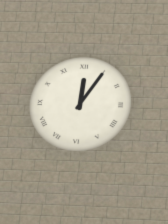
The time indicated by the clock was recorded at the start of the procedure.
12:05
